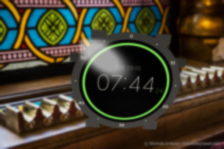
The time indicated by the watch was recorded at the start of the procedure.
7:44
